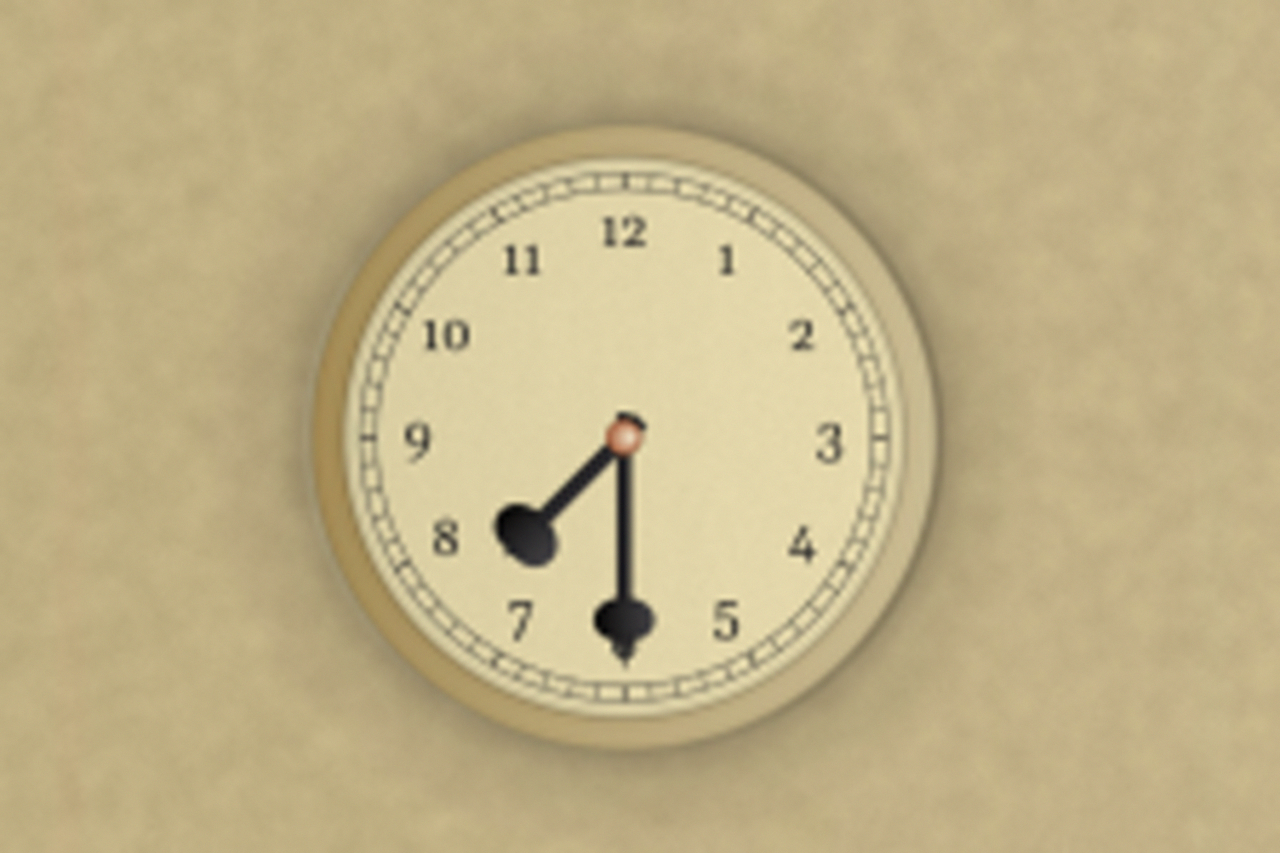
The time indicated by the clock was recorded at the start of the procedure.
7:30
